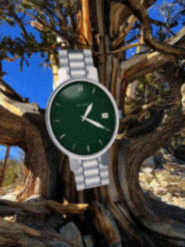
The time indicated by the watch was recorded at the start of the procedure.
1:20
